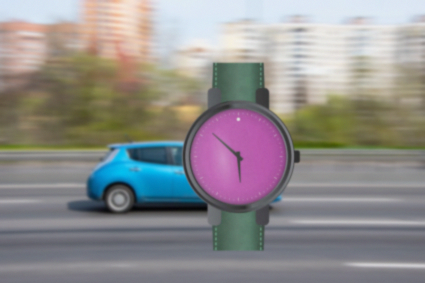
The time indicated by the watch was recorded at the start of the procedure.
5:52
